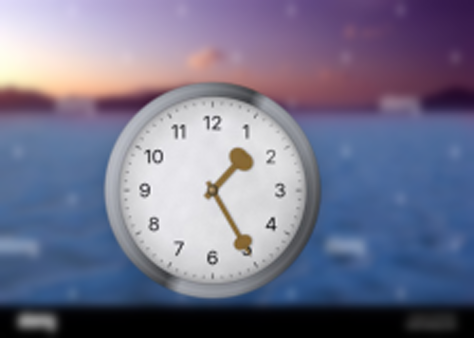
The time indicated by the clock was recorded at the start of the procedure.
1:25
